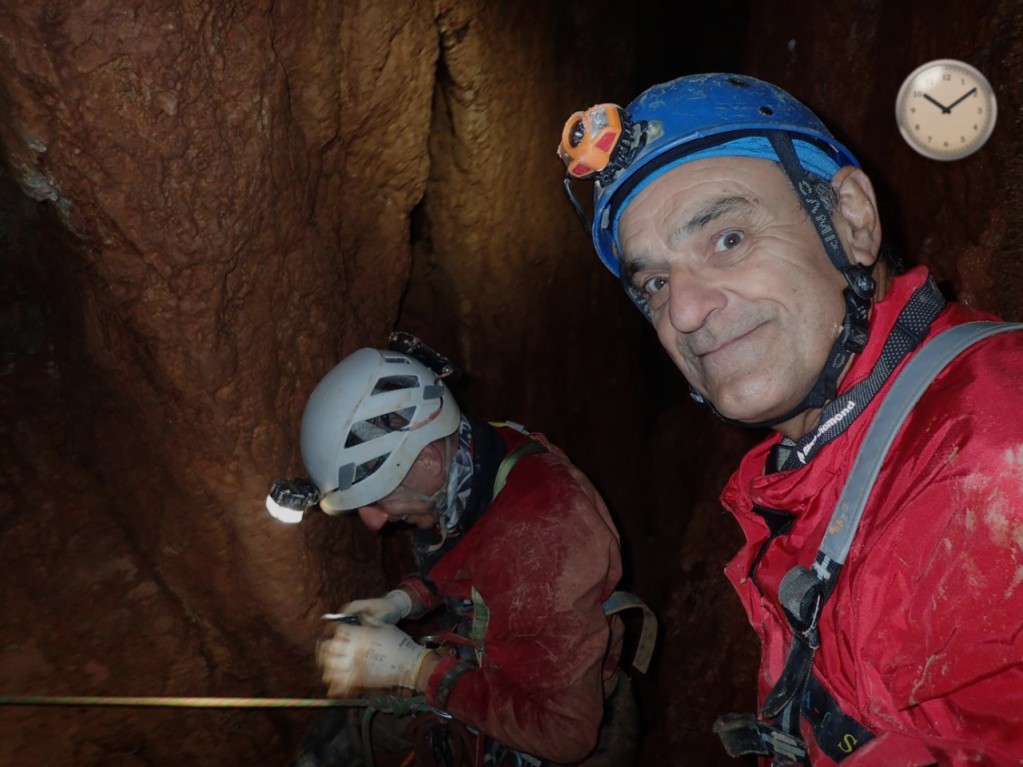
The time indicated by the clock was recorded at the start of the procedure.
10:09
